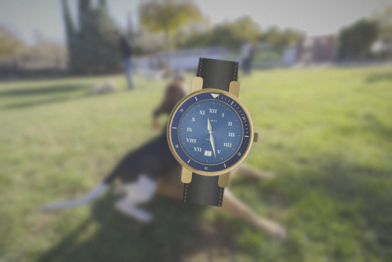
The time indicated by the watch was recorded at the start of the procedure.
11:27
